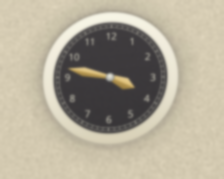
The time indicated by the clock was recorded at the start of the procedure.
3:47
